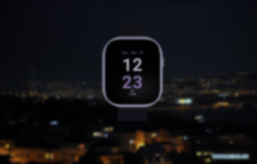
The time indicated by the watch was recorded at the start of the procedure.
12:23
